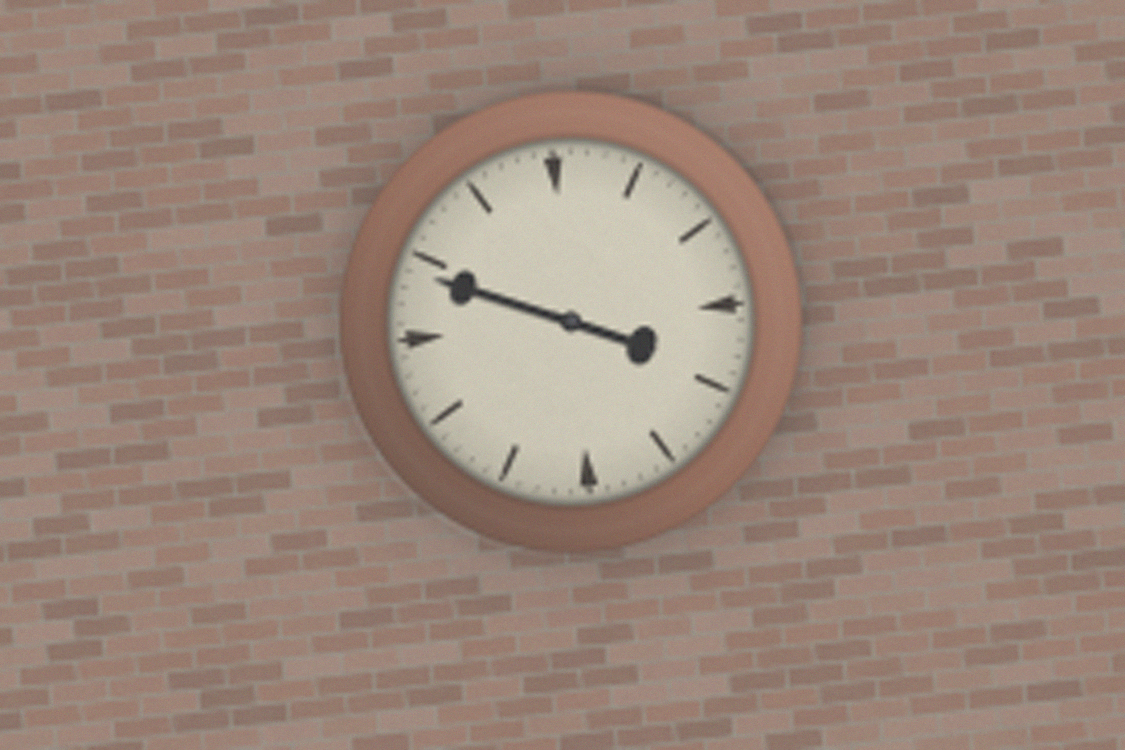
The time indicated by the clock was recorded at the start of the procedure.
3:49
